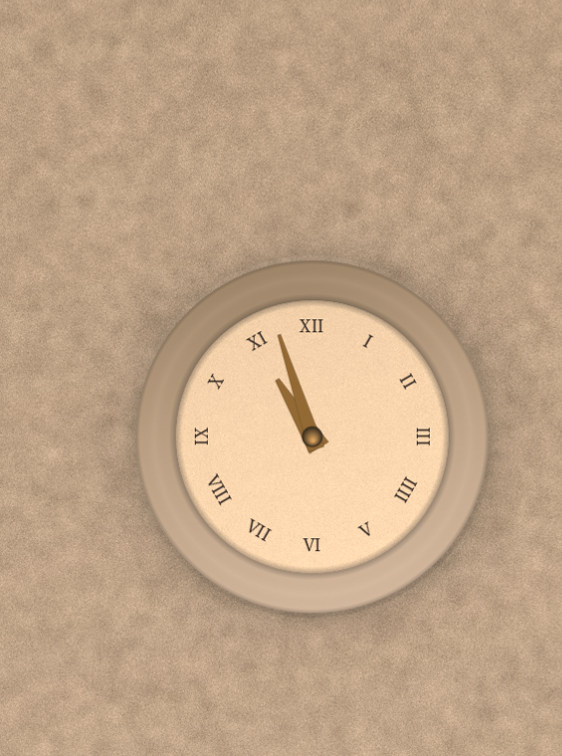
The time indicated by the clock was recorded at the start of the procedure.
10:57
